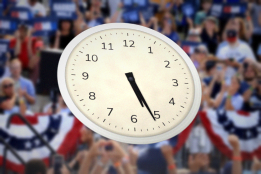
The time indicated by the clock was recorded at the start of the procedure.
5:26
